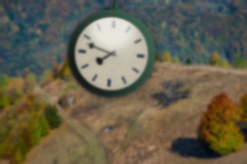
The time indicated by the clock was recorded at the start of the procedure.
7:48
